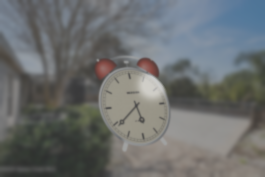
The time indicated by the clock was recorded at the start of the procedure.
5:39
